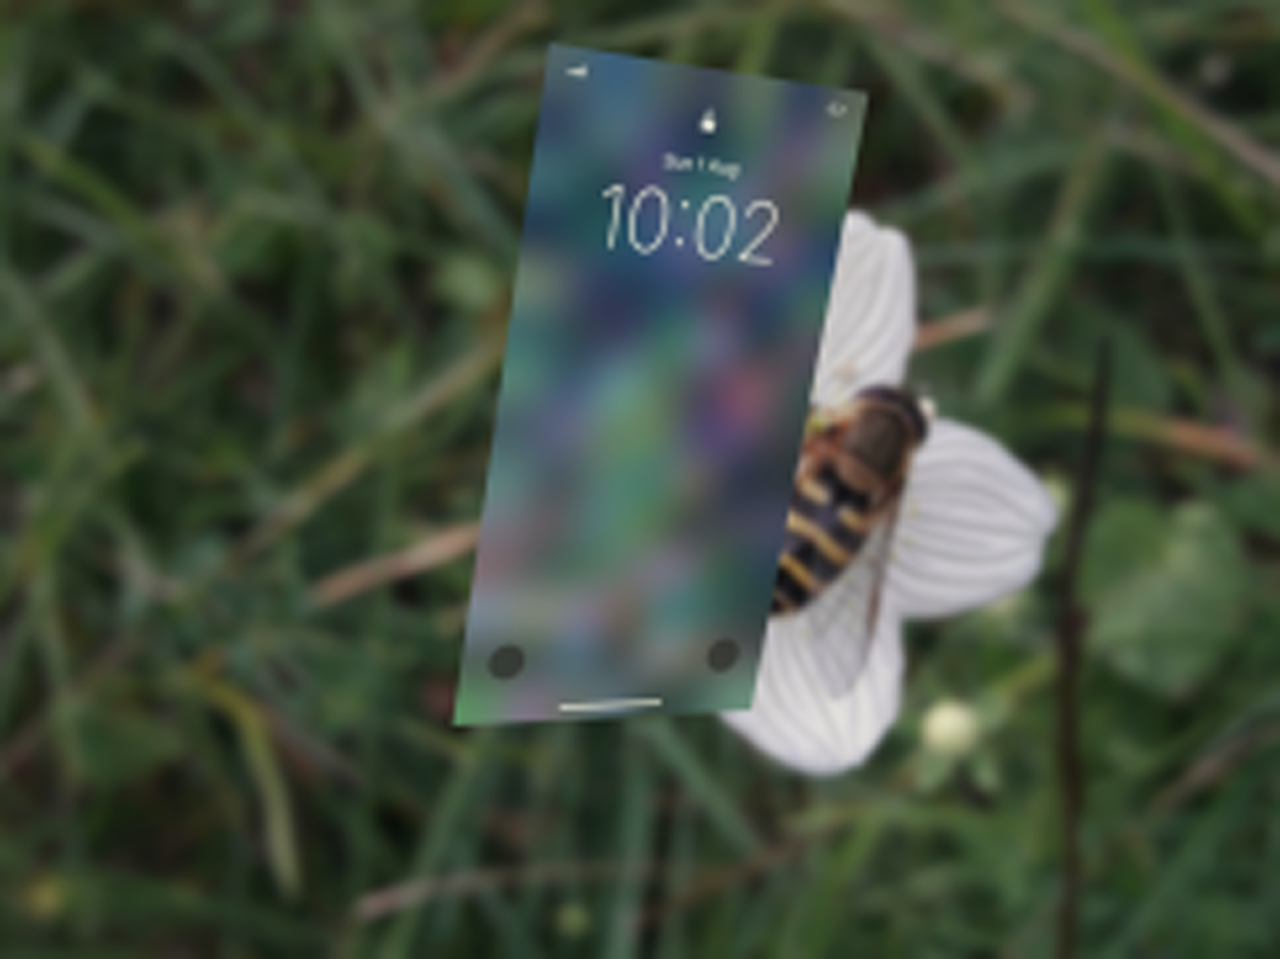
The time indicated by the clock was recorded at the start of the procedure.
10:02
